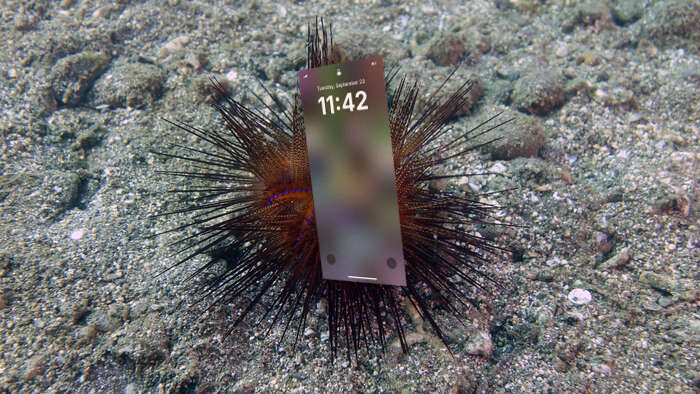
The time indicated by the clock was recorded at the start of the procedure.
11:42
